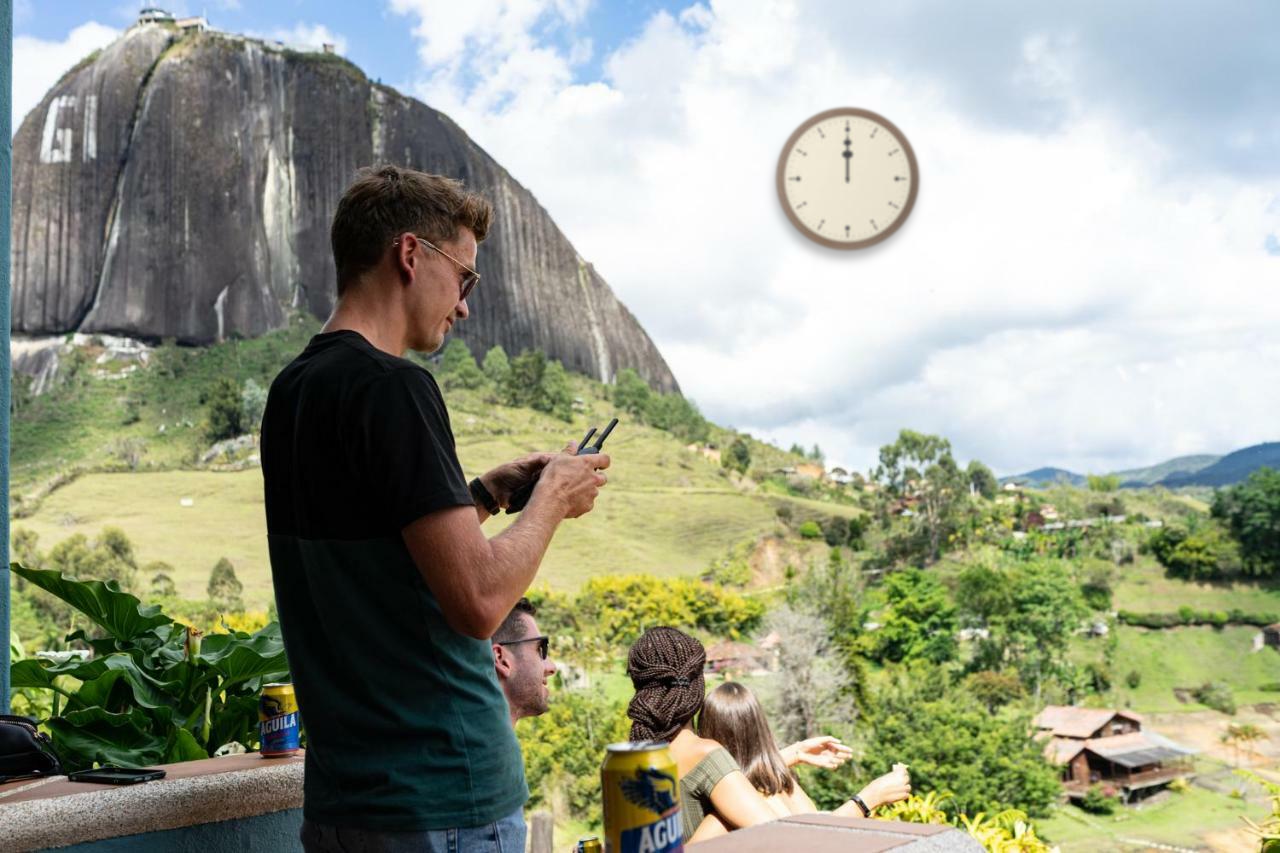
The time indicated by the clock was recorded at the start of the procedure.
12:00
